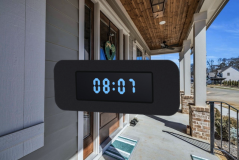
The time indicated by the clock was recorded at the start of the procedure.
8:07
